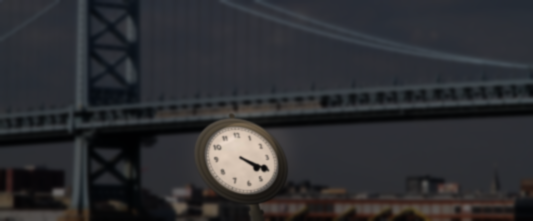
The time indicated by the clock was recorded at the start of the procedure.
4:20
